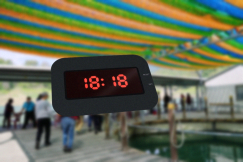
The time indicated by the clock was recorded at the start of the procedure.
18:18
